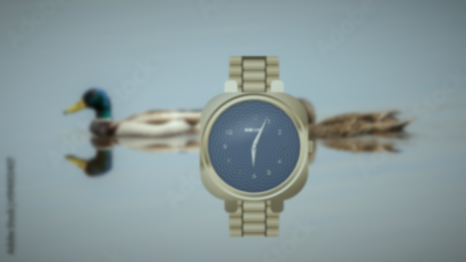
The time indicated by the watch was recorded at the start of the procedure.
6:04
